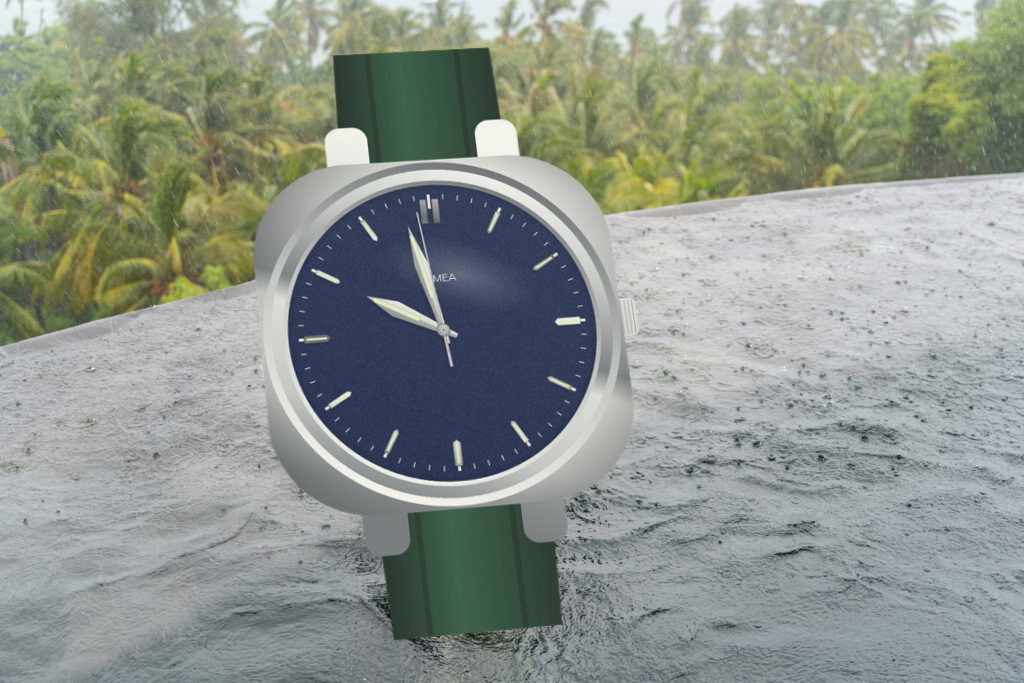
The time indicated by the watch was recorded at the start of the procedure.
9:57:59
